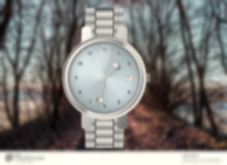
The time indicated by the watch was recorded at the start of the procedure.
1:32
